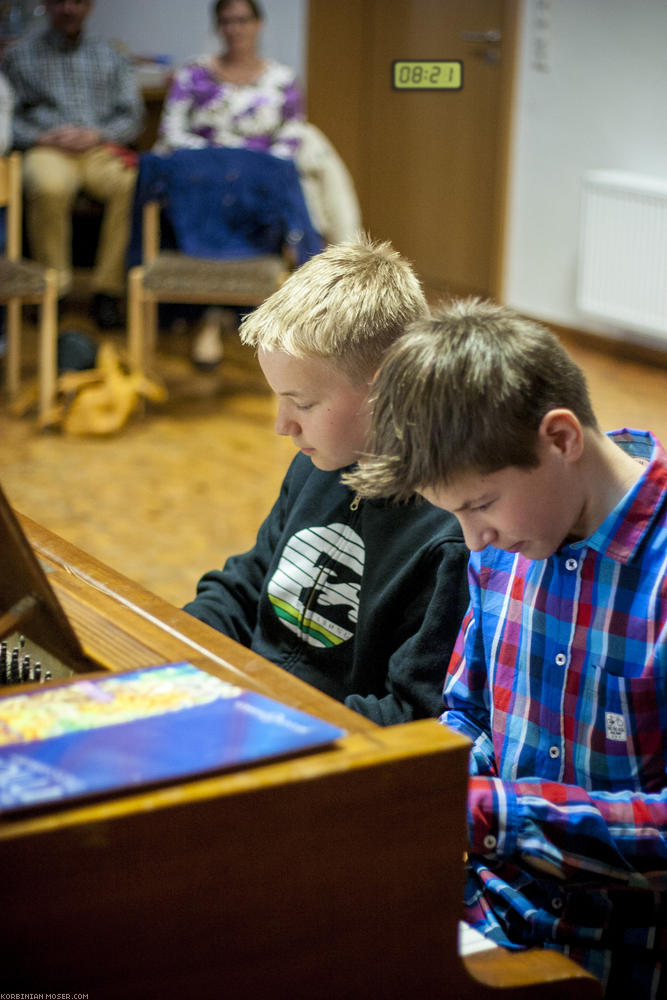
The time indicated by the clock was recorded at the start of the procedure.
8:21
